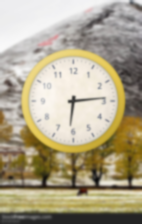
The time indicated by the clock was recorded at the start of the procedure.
6:14
